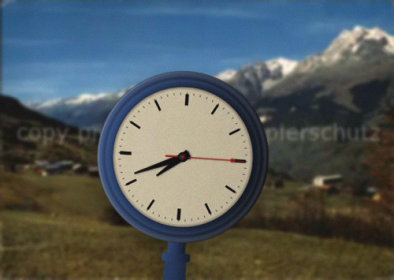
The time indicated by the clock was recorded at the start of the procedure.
7:41:15
